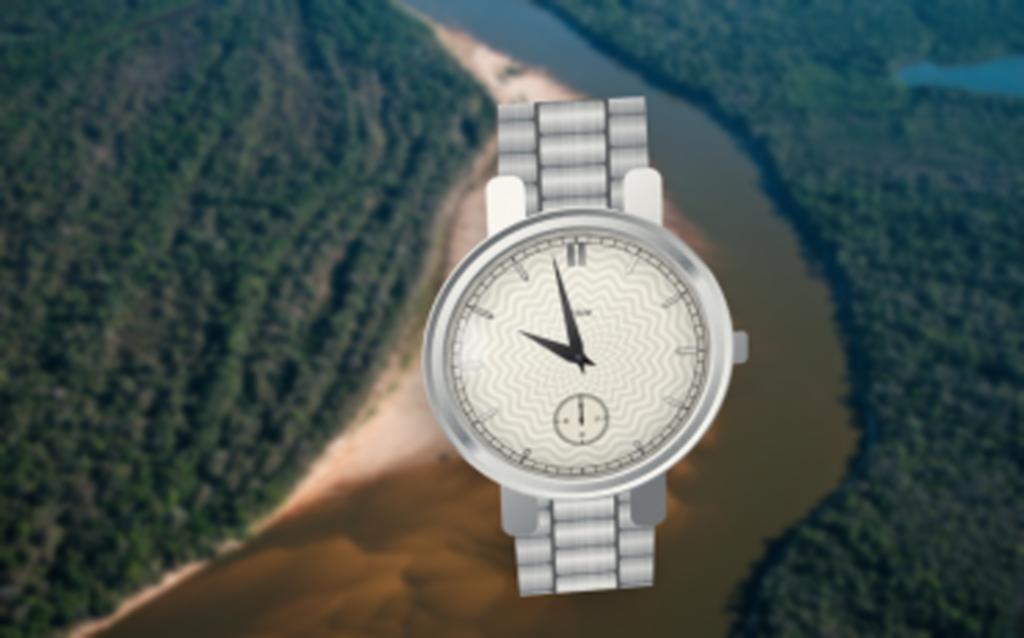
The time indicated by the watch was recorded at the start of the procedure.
9:58
